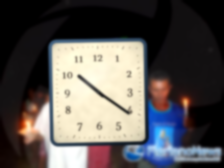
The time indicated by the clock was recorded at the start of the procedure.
10:21
